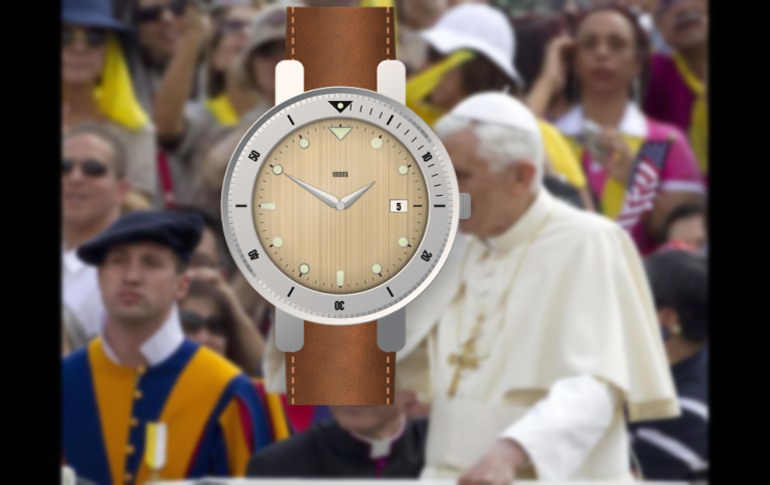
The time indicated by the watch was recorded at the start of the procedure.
1:50
